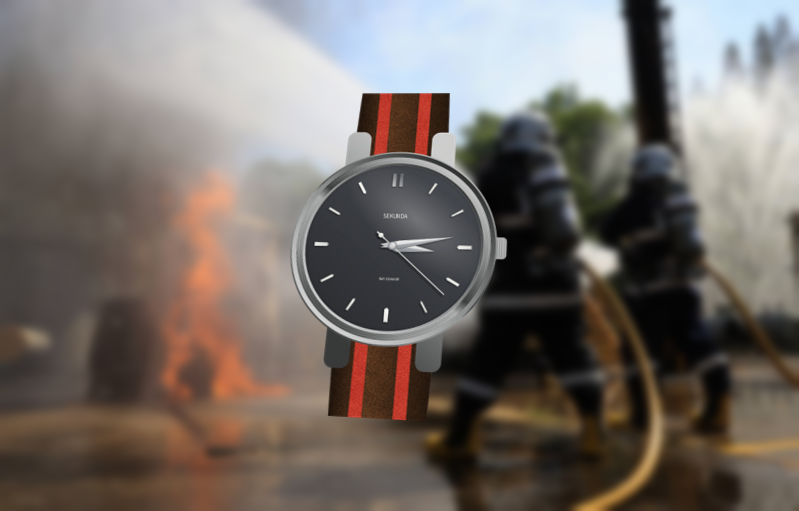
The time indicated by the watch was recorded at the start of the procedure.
3:13:22
